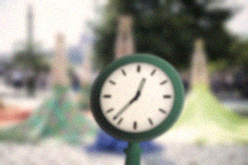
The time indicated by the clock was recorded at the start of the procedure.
12:37
